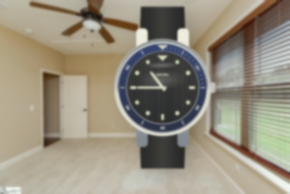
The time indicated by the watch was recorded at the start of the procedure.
10:45
